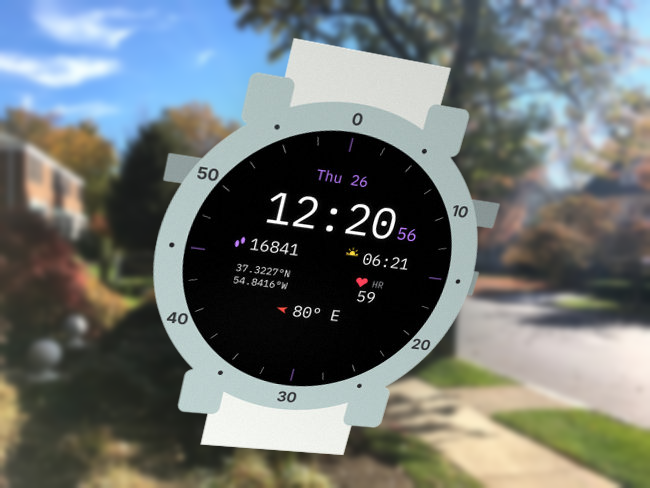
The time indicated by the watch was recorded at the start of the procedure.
12:20:56
